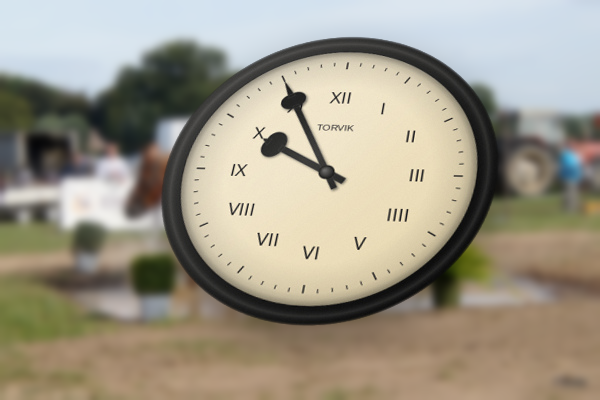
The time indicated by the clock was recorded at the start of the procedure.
9:55
